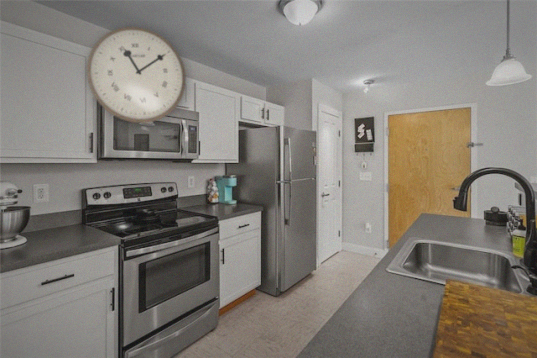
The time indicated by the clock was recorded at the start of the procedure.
11:10
